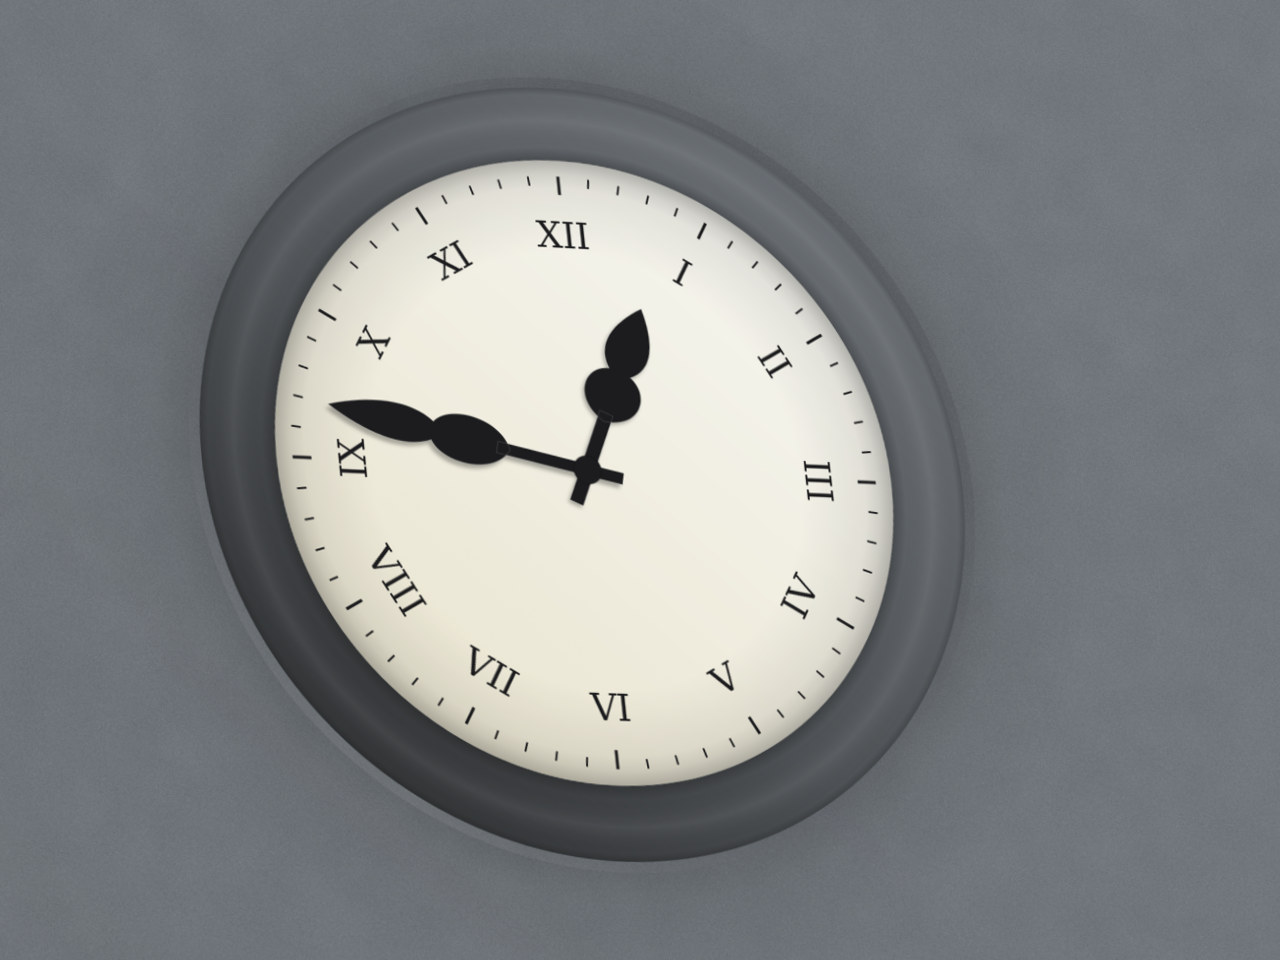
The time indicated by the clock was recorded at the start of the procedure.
12:47
